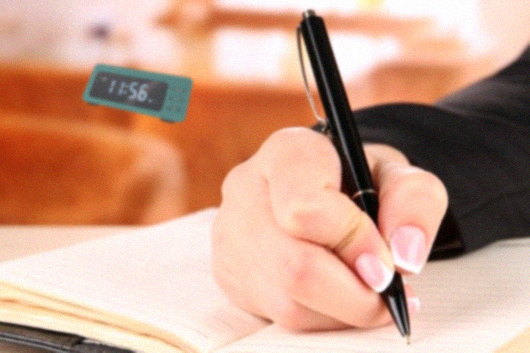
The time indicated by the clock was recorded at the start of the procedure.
11:56
